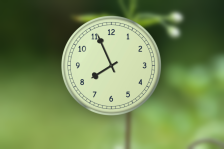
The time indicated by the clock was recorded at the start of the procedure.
7:56
